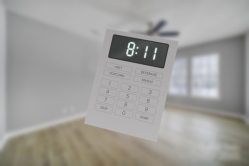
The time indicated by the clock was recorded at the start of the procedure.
8:11
